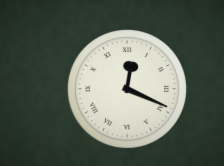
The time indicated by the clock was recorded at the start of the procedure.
12:19
